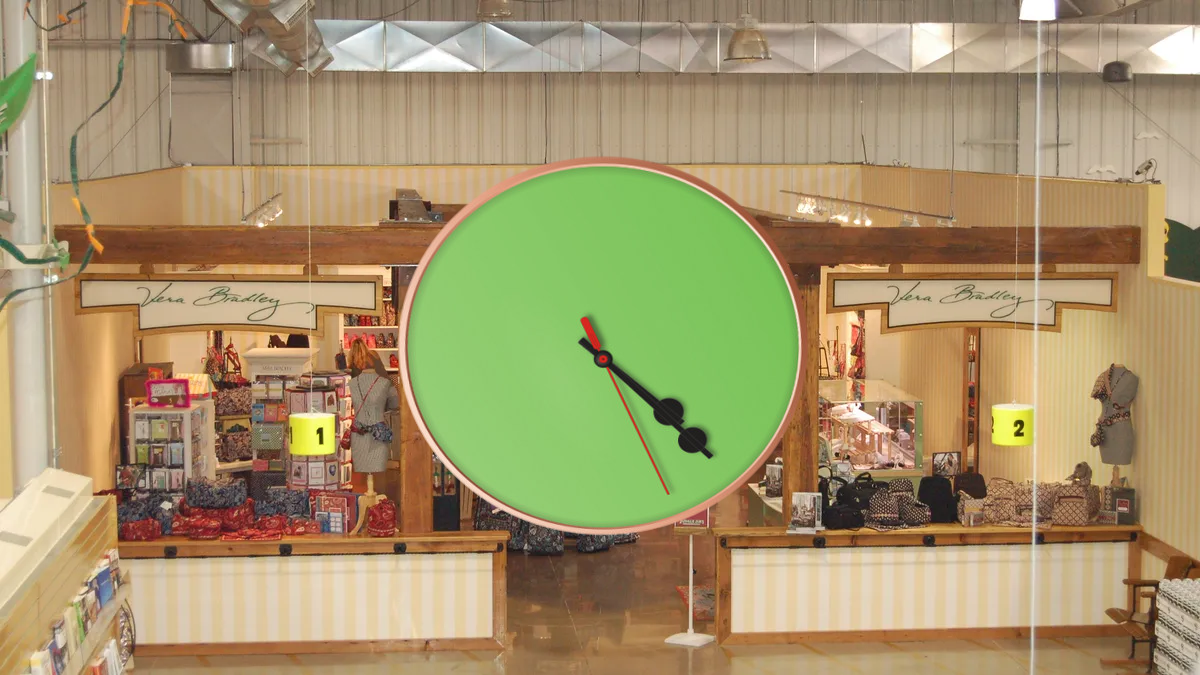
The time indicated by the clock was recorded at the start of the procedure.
4:22:26
